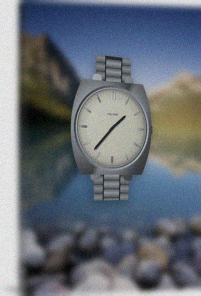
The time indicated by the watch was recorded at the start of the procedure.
1:37
